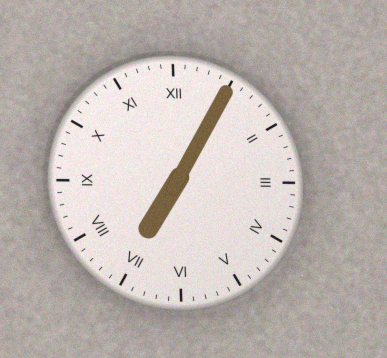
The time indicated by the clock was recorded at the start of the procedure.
7:05
